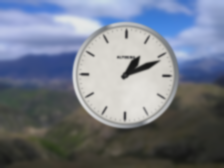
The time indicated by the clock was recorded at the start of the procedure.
1:11
